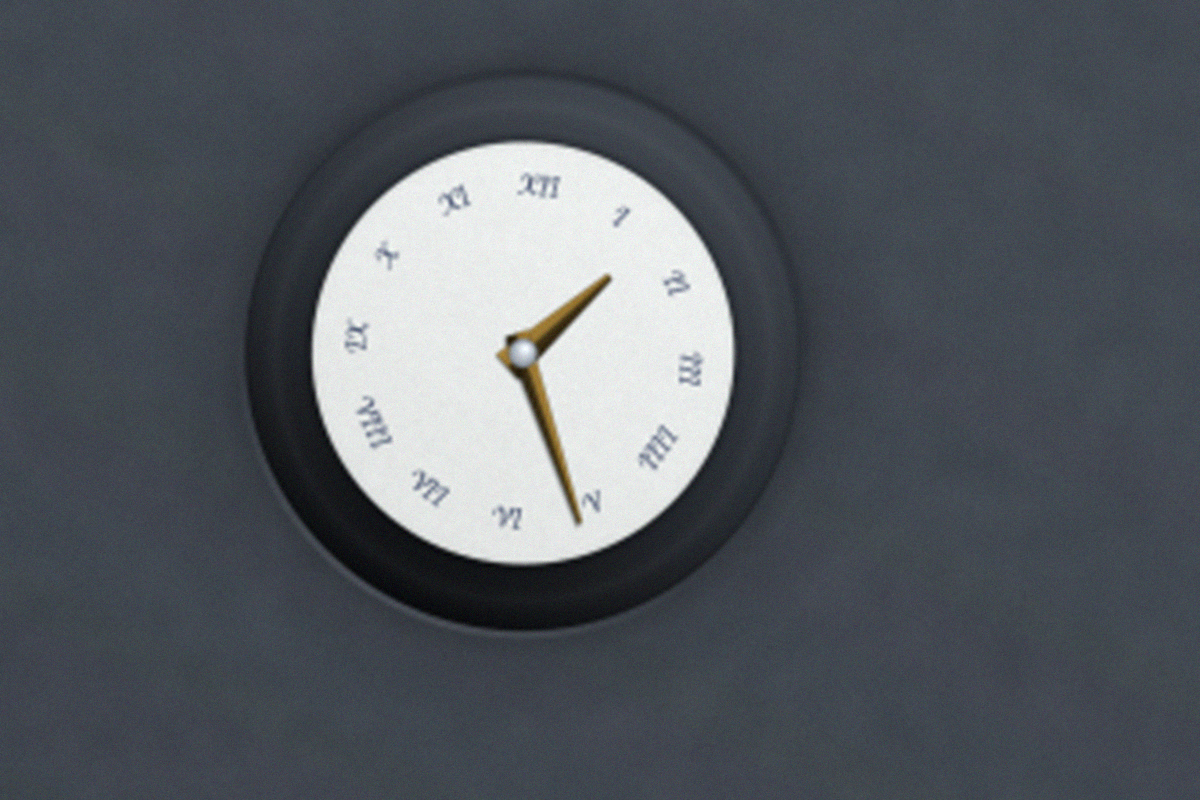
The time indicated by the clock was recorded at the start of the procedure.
1:26
